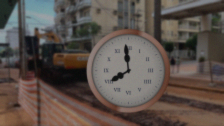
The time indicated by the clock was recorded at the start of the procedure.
7:59
